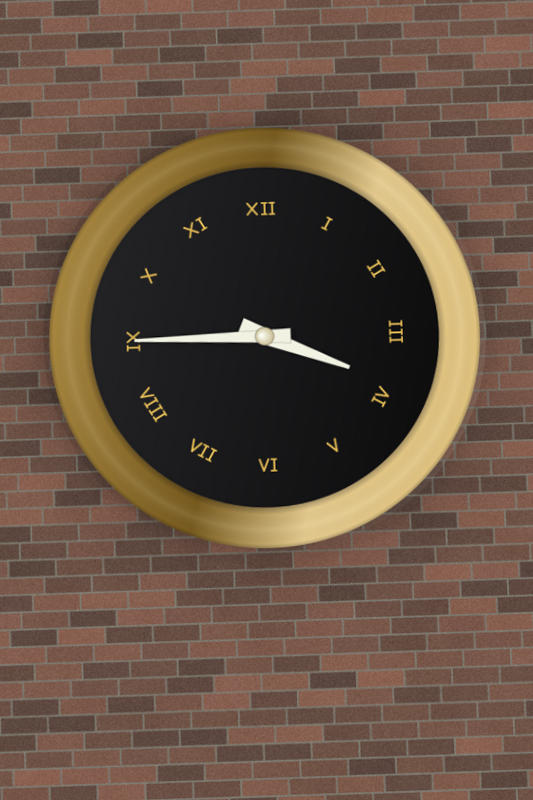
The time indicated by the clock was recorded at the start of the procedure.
3:45
